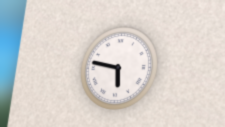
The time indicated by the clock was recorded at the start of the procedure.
5:47
